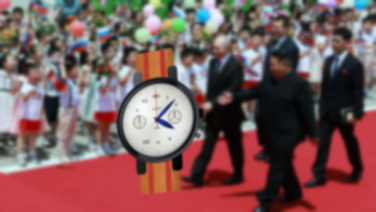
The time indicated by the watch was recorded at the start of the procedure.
4:08
